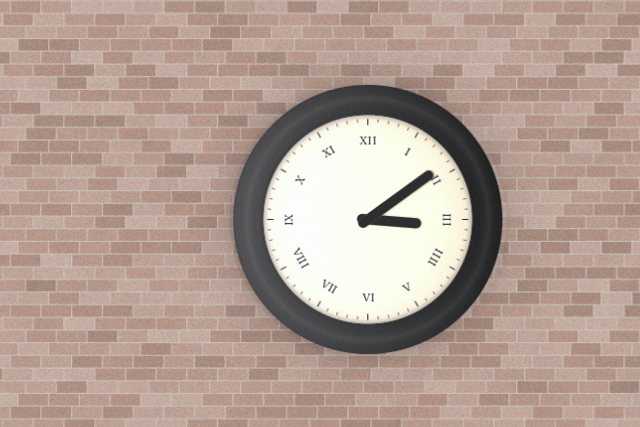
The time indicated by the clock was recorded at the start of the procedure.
3:09
